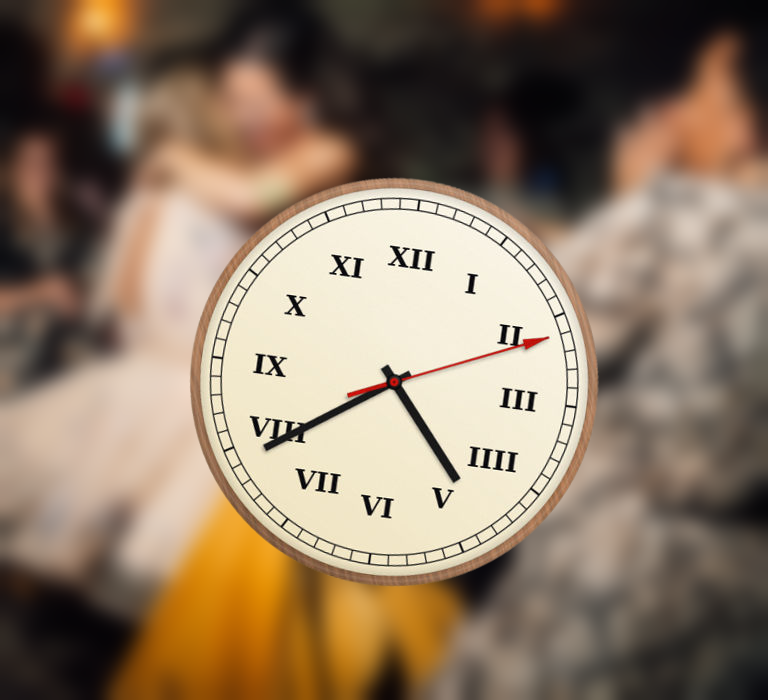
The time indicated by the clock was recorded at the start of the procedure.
4:39:11
